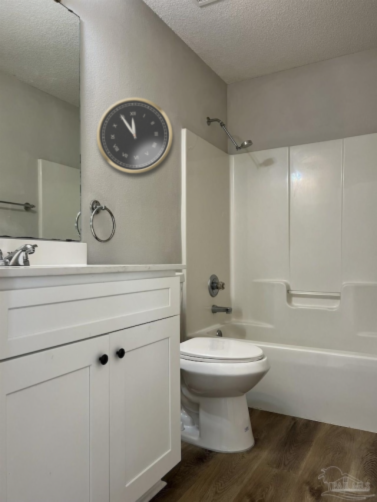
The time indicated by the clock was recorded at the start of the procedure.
11:55
